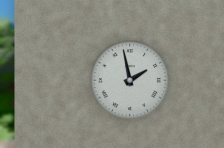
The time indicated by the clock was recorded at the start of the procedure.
1:58
